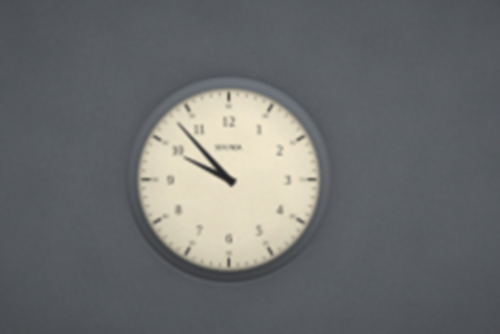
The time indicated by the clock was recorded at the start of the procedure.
9:53
